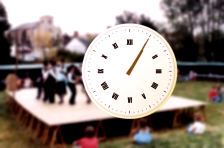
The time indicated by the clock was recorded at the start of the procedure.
1:05
